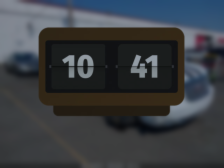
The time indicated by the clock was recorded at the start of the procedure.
10:41
